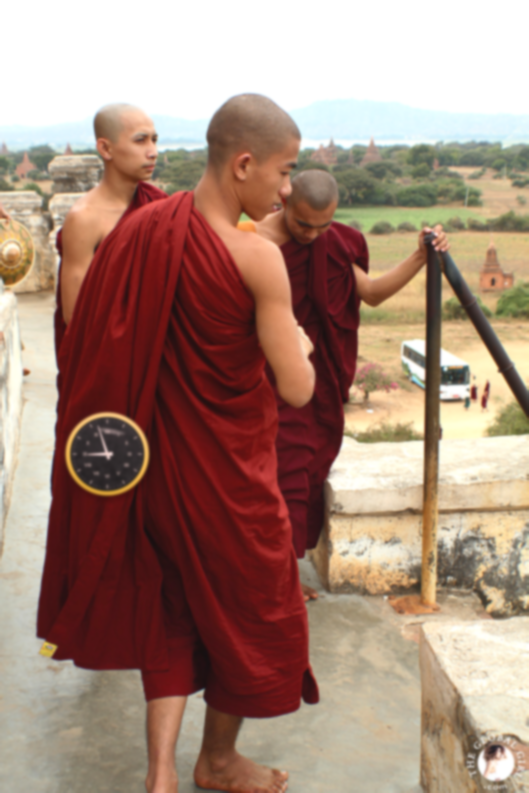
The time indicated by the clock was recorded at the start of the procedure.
8:57
